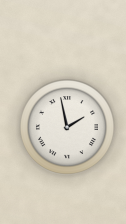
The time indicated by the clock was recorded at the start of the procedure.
1:58
